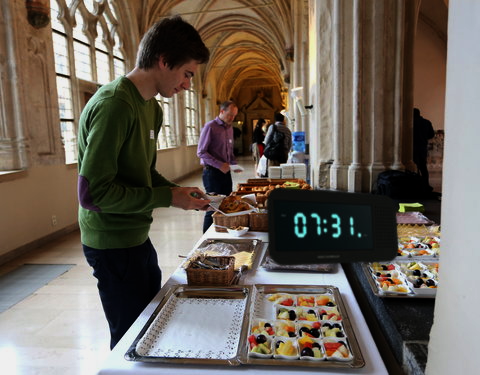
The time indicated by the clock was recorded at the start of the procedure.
7:31
